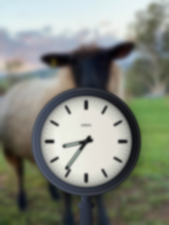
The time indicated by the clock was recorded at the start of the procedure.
8:36
